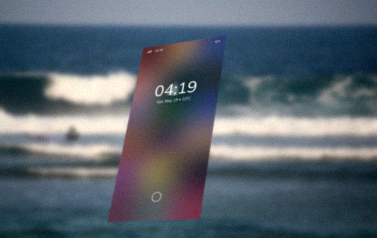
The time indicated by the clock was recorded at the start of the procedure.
4:19
